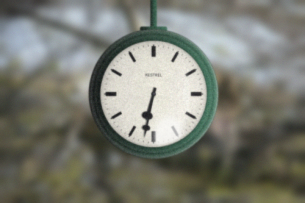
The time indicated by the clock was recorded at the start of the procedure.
6:32
